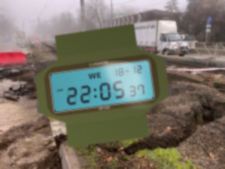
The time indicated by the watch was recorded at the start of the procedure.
22:05:37
